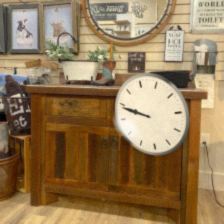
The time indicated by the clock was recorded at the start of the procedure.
9:49
